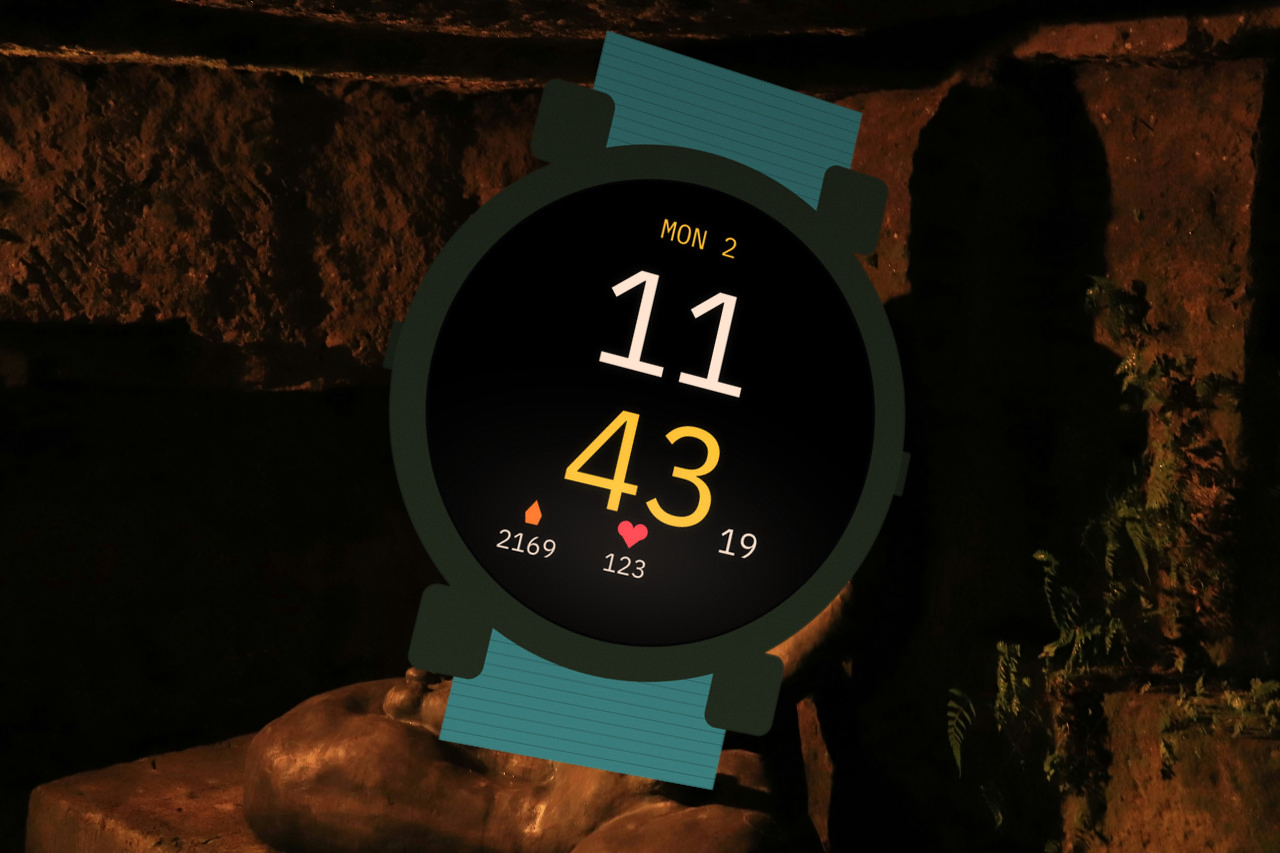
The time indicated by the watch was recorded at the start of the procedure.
11:43:19
